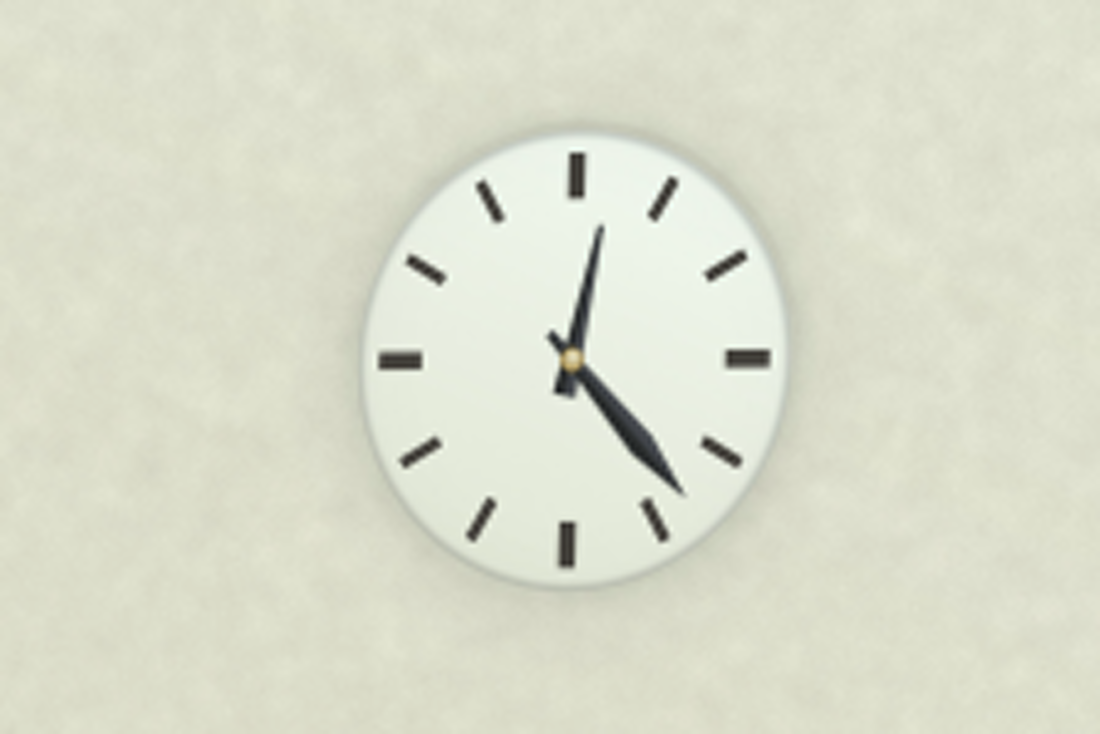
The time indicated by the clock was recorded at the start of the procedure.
12:23
